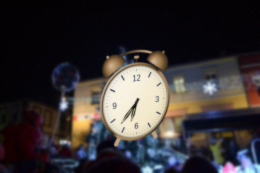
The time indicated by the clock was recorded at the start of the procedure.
6:37
